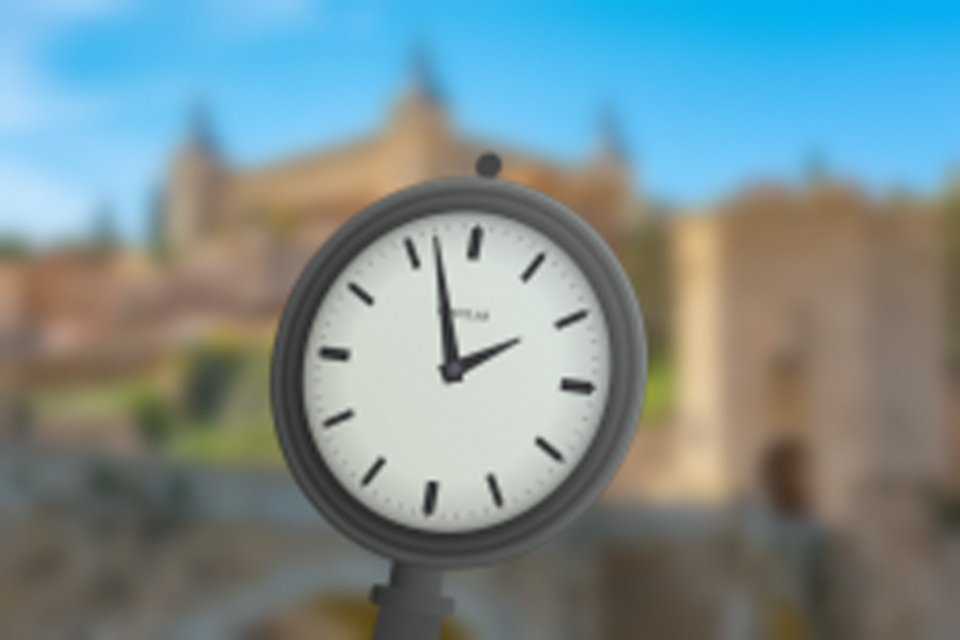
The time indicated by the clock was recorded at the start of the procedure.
1:57
